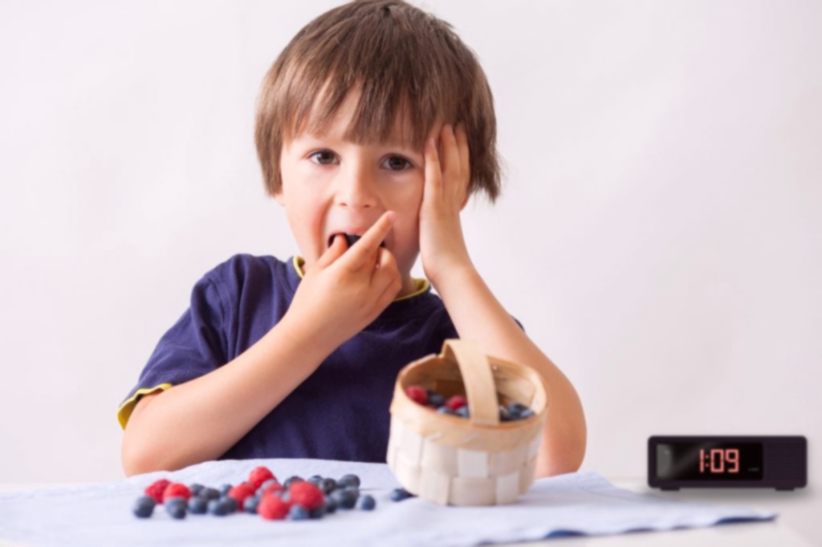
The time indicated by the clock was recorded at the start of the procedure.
1:09
